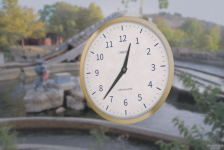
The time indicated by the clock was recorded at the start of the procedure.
12:37
